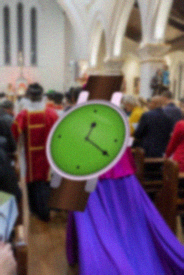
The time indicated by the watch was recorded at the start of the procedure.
12:20
